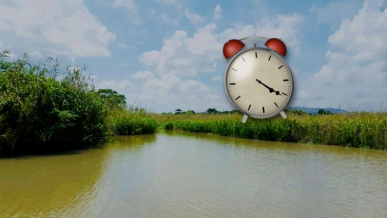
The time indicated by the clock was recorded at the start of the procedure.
4:21
